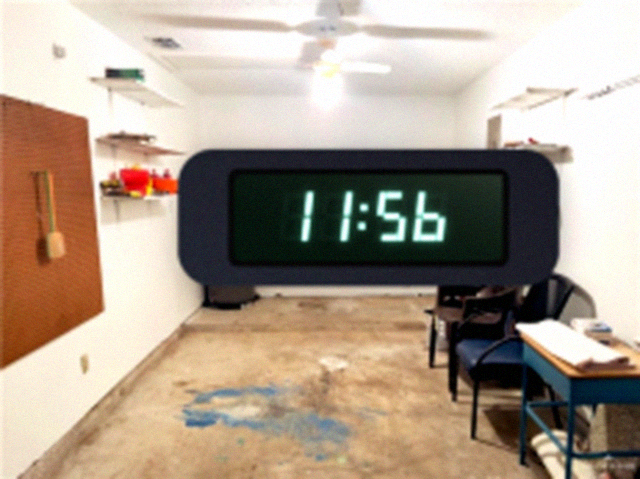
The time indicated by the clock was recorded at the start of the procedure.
11:56
